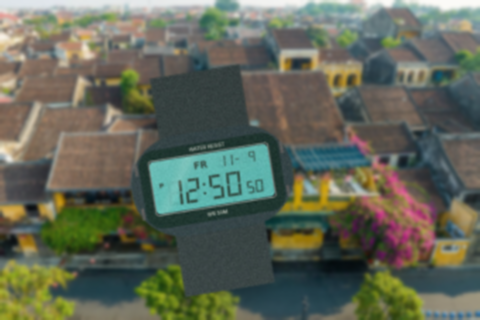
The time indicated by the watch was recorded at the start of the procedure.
12:50
